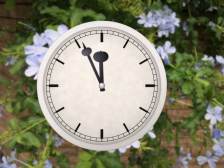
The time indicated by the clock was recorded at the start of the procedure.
11:56
